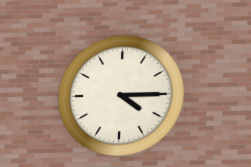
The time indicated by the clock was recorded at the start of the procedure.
4:15
